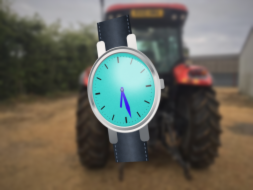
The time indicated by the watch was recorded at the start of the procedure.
6:28
